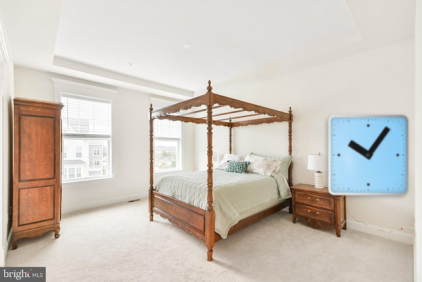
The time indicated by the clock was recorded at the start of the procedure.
10:06
